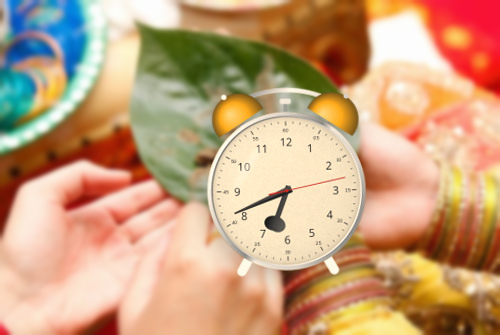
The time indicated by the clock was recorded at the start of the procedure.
6:41:13
